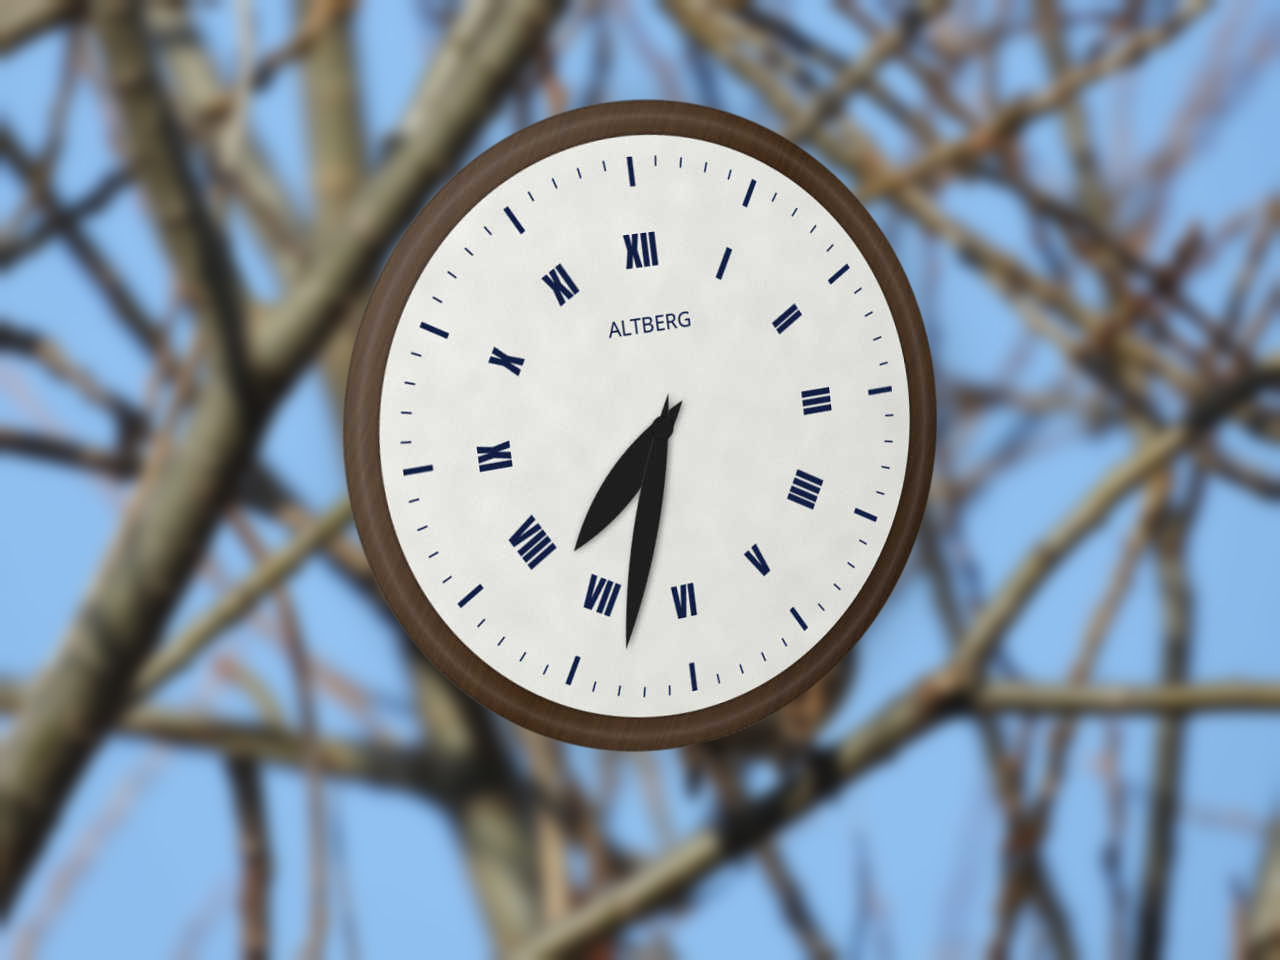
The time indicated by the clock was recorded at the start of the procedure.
7:33
